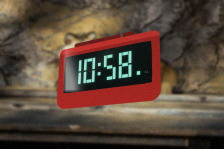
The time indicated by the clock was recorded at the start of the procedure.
10:58
